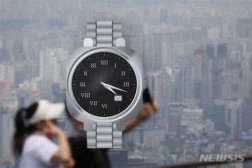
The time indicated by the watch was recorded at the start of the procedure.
4:18
